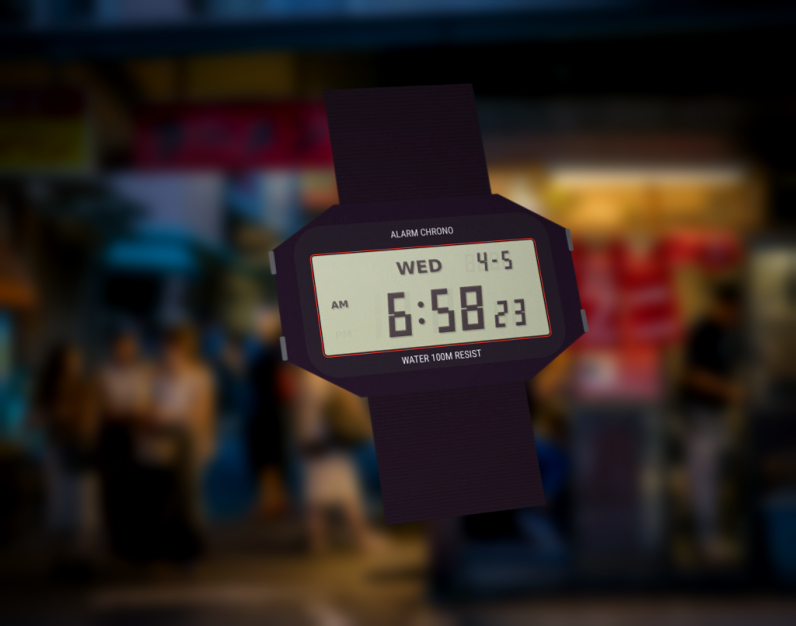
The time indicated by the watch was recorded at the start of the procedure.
6:58:23
